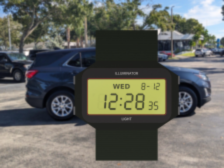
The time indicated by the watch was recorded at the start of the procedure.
12:28
